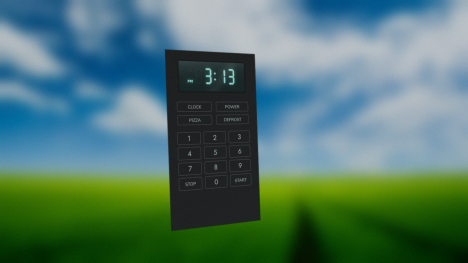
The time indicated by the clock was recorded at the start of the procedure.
3:13
